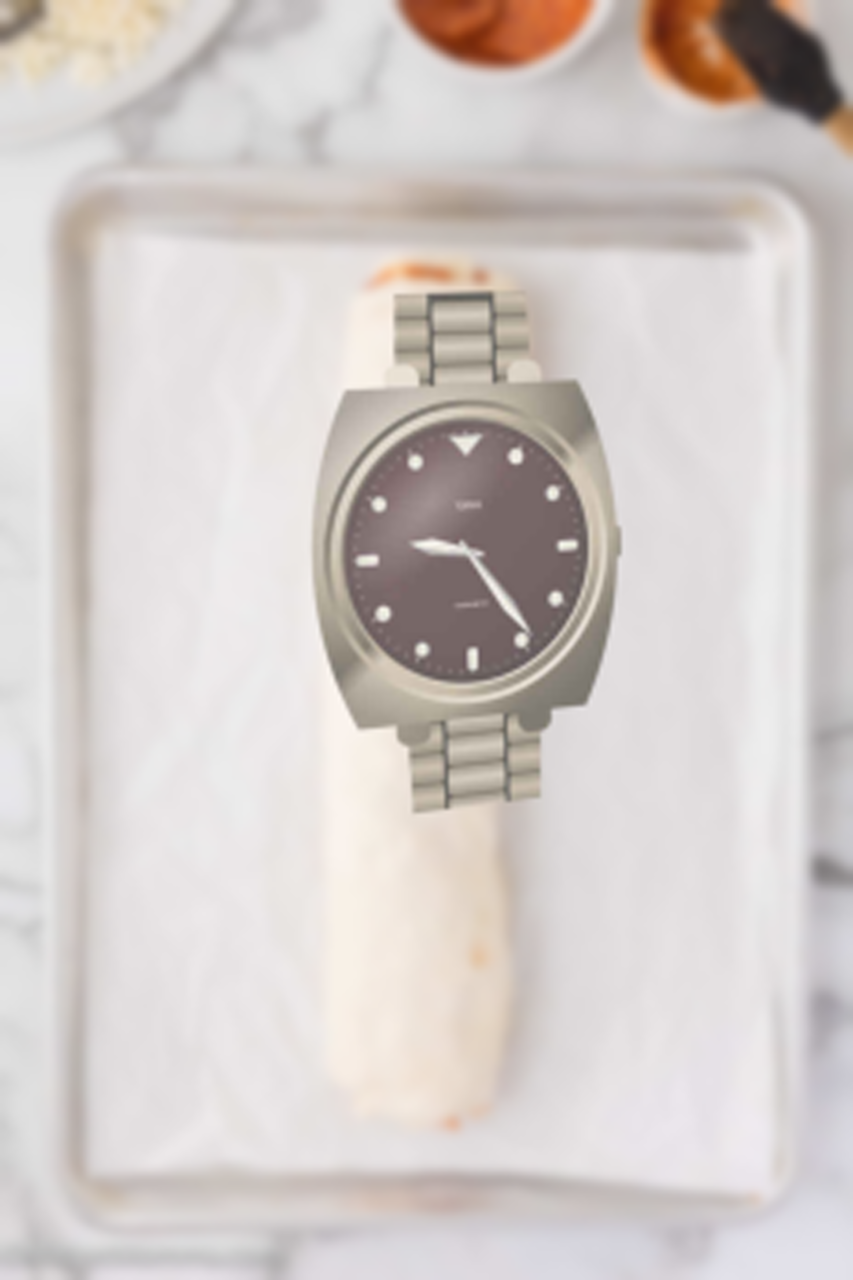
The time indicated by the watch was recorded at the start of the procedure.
9:24
